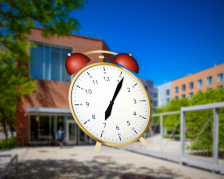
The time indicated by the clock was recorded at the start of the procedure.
7:06
